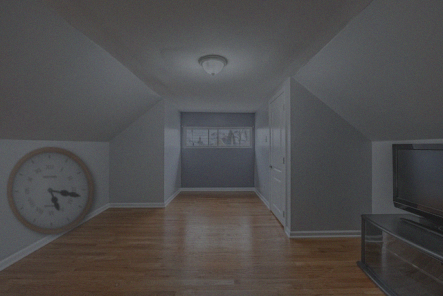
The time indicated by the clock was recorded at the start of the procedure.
5:17
